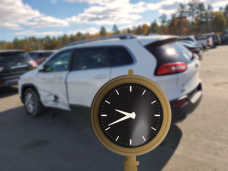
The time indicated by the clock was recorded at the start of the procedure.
9:41
